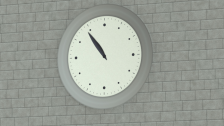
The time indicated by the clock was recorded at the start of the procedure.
10:54
